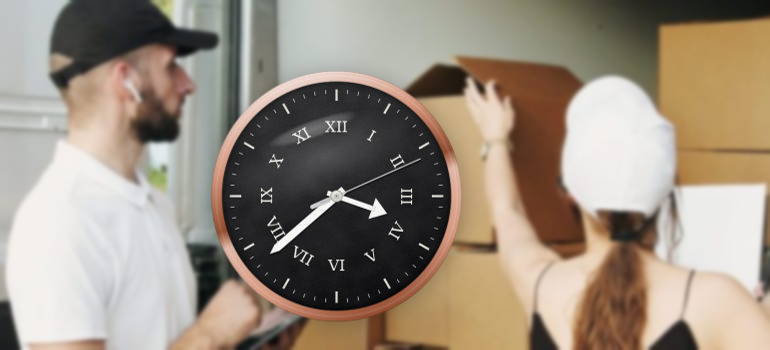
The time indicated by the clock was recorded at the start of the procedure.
3:38:11
